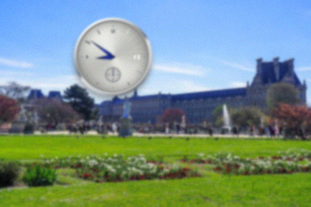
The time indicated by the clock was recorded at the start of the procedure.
8:51
